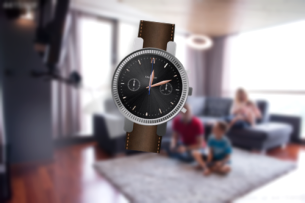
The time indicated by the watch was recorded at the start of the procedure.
12:11
